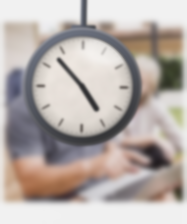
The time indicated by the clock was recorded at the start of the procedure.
4:53
